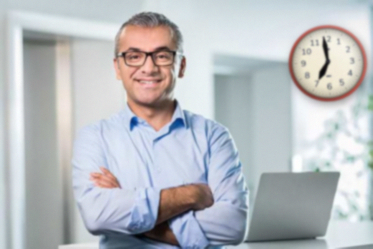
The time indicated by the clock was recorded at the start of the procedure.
6:59
